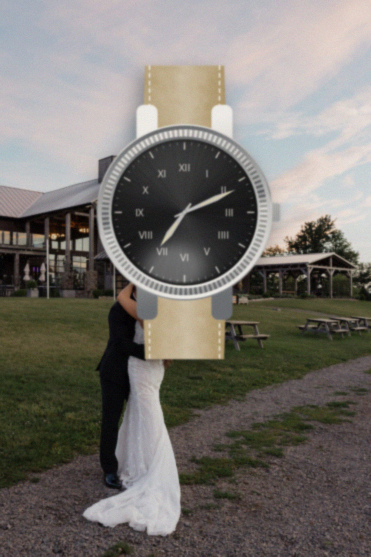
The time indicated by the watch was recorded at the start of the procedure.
7:11
